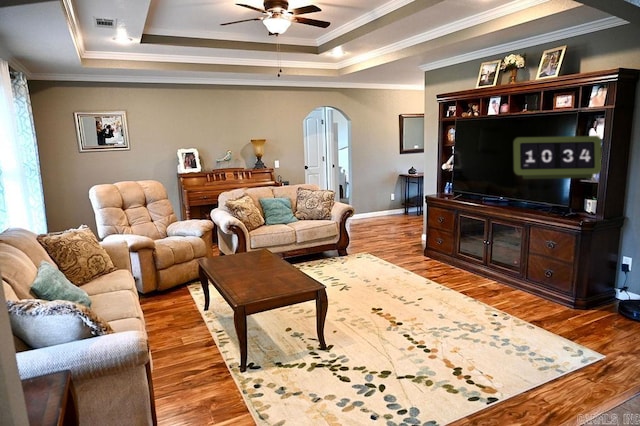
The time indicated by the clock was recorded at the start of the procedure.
10:34
